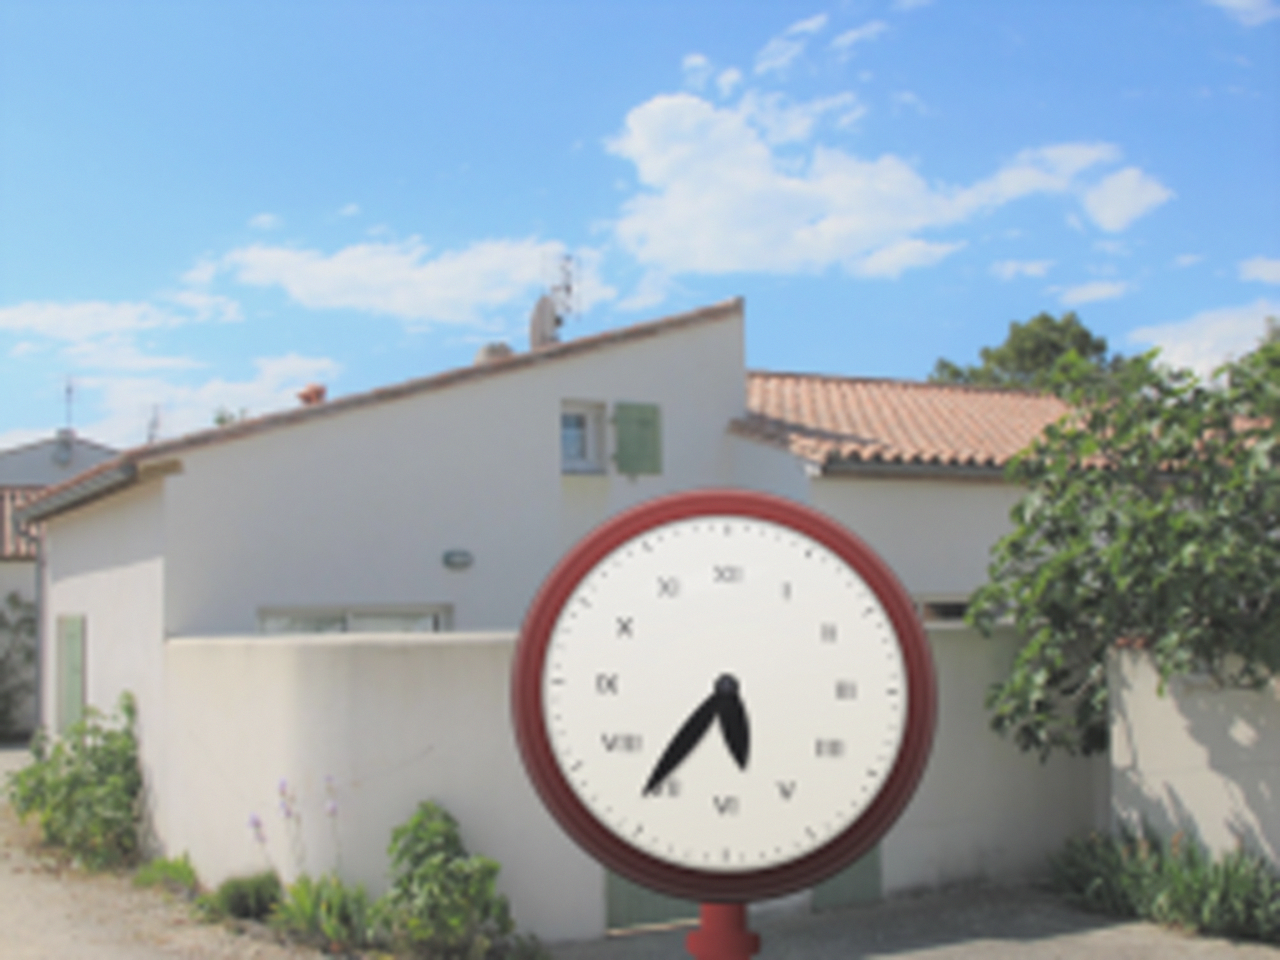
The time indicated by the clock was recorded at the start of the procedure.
5:36
